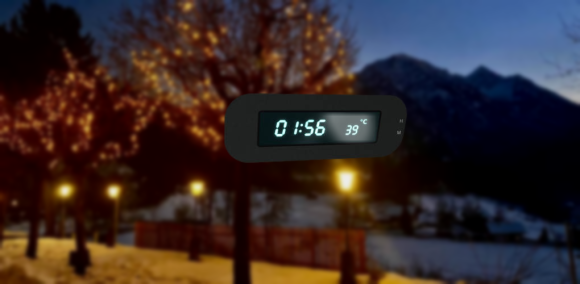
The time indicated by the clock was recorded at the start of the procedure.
1:56
